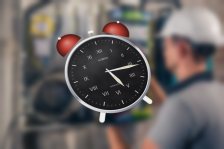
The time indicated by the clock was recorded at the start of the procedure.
5:16
